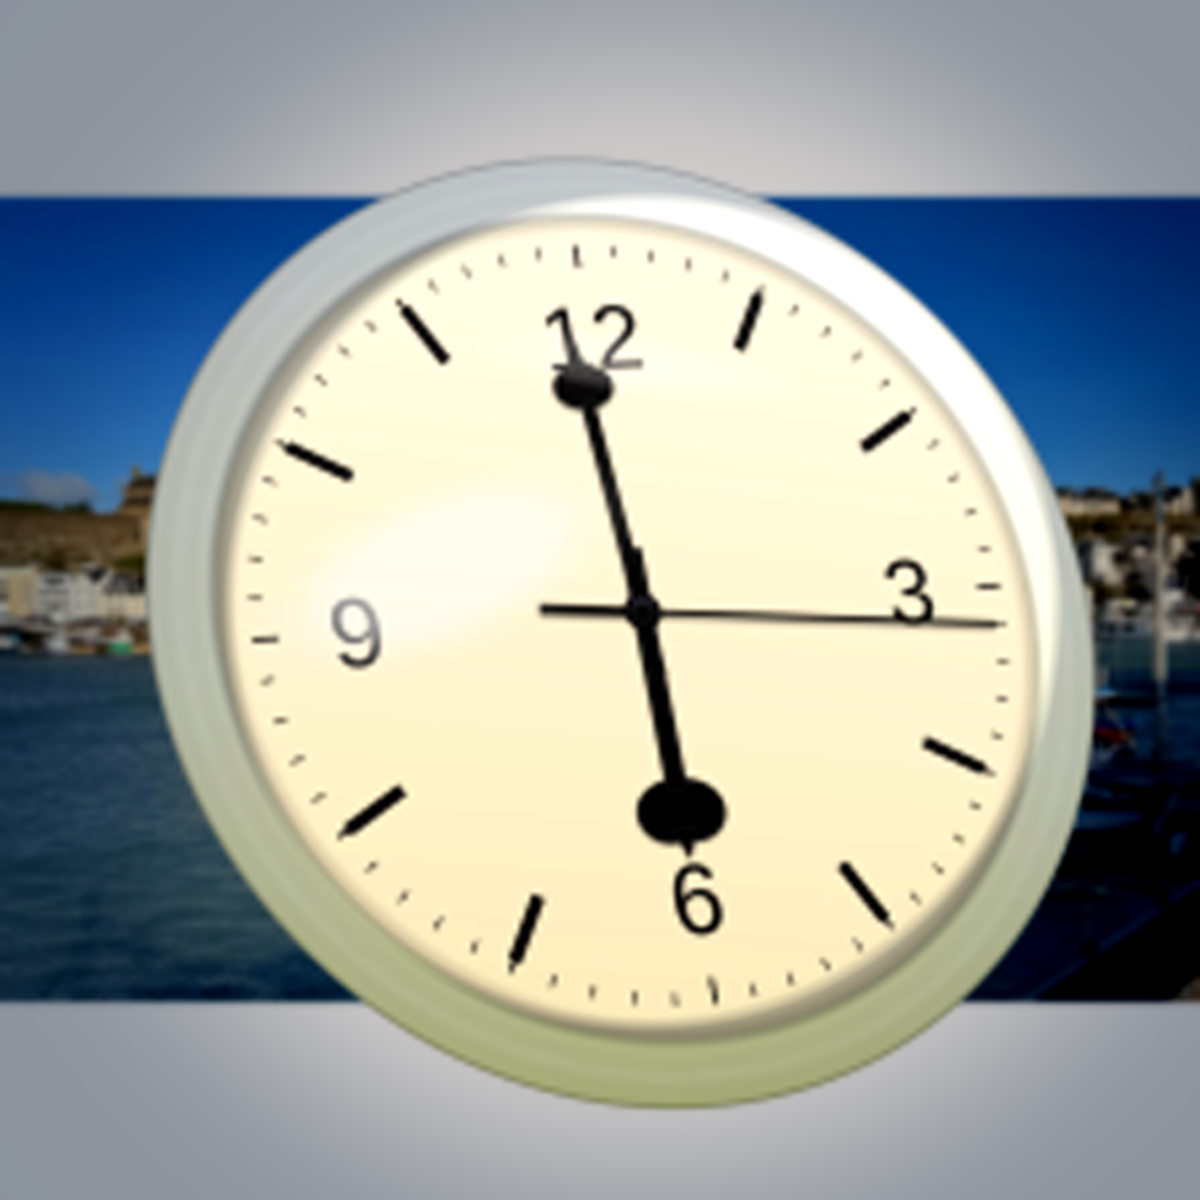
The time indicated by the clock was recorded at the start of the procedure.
5:59:16
